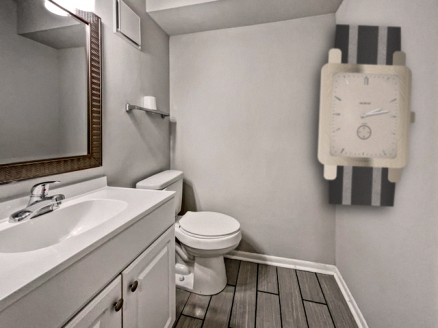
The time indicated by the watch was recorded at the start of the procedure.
2:13
